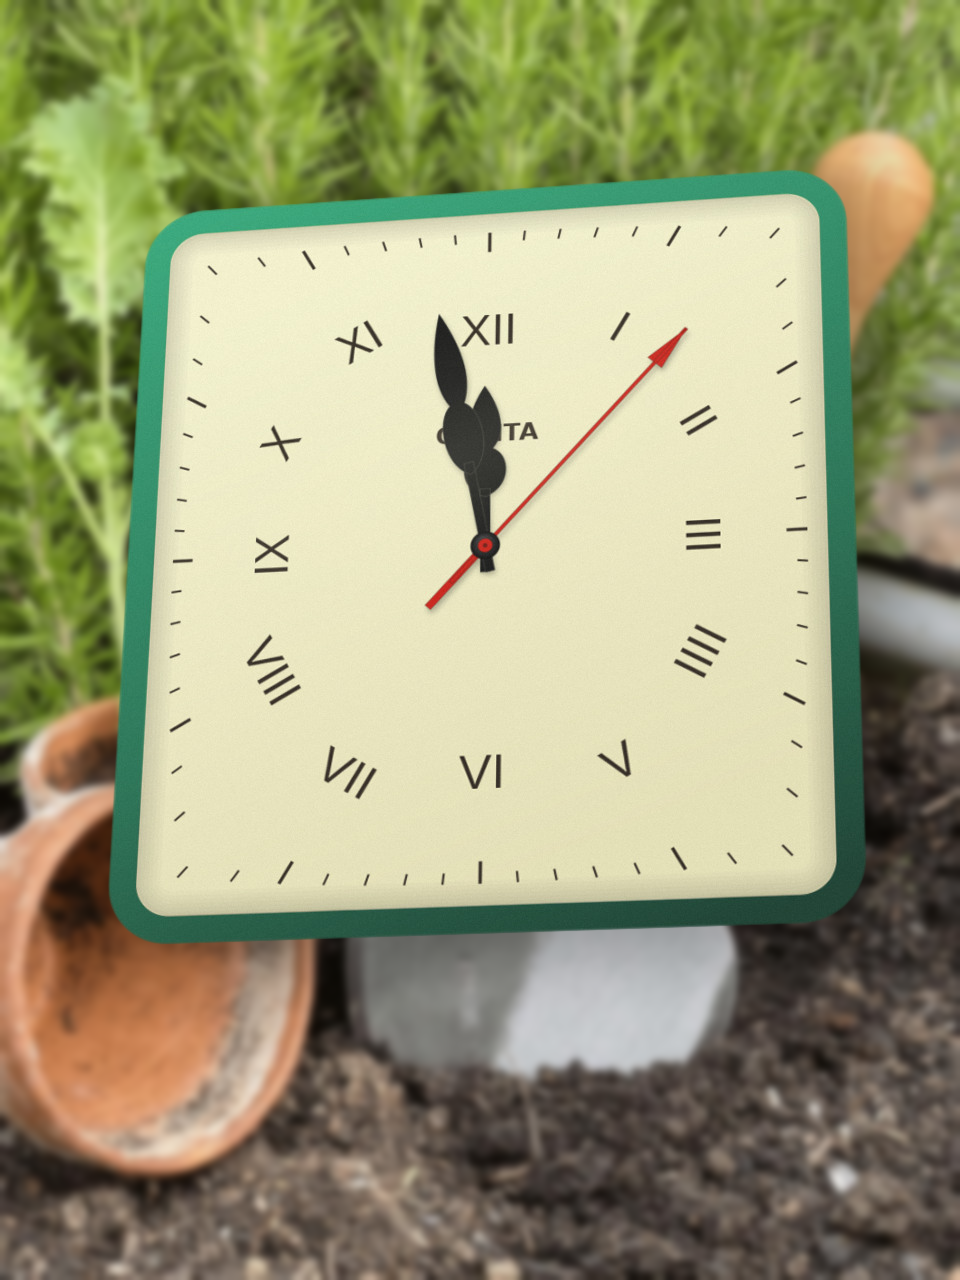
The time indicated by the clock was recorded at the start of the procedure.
11:58:07
